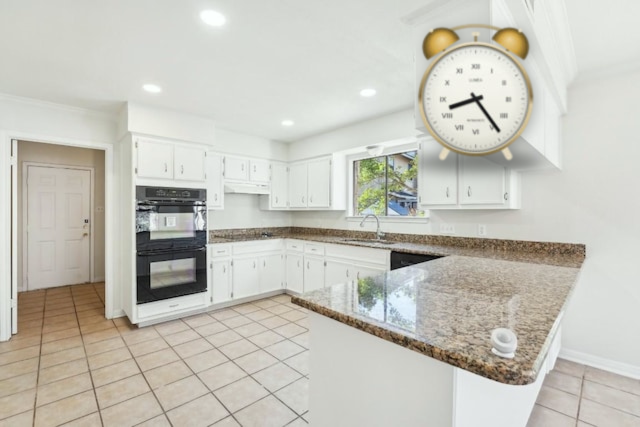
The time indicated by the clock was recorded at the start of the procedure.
8:24
